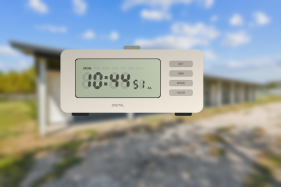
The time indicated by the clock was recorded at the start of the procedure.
10:44:51
